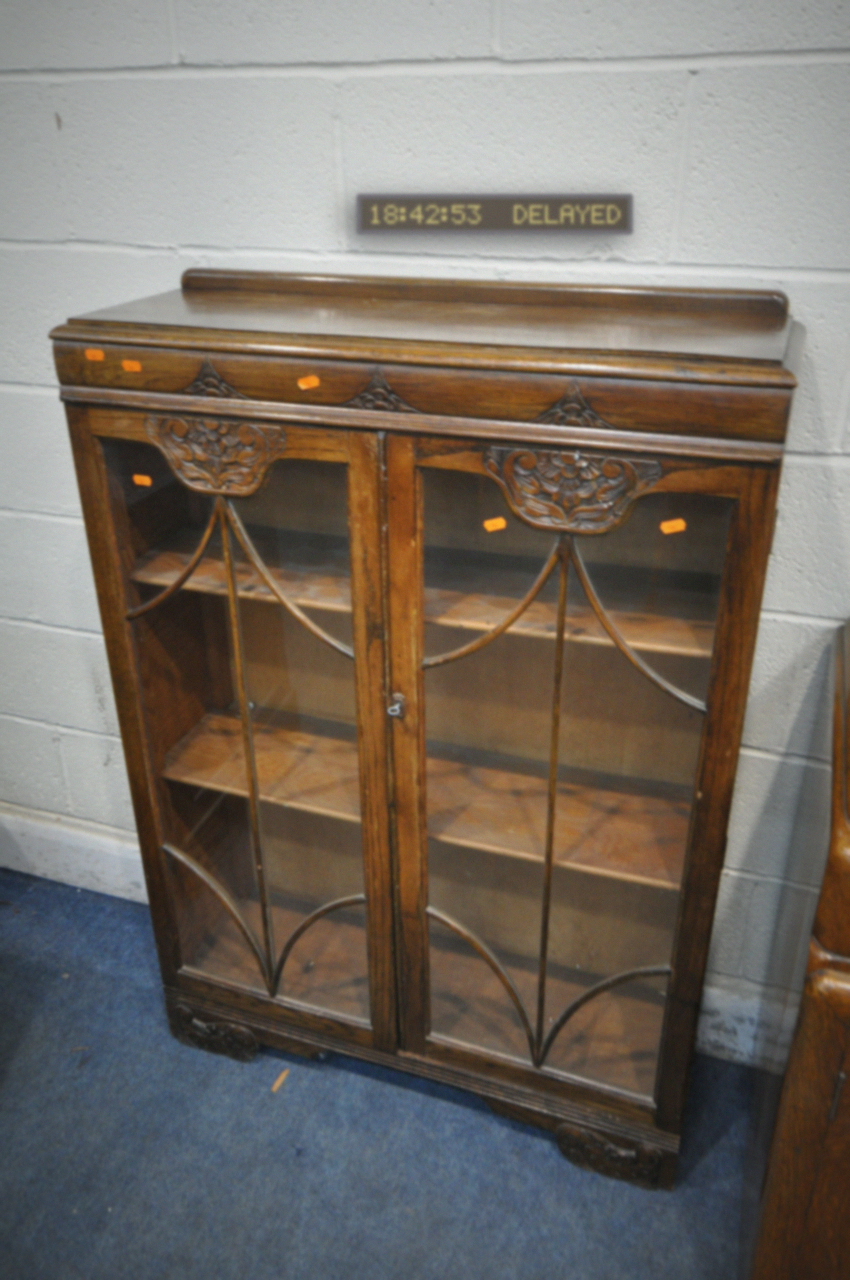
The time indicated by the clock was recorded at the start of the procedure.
18:42:53
